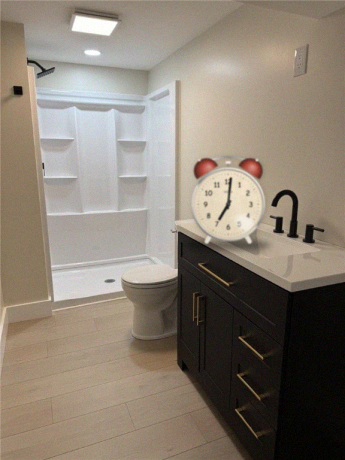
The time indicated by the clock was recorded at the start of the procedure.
7:01
